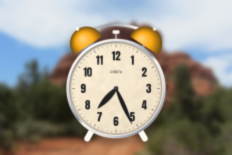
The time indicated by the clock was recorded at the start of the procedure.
7:26
